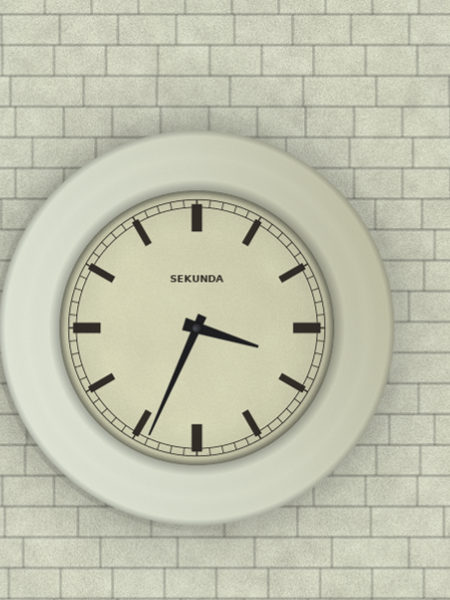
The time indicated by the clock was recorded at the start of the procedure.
3:34
